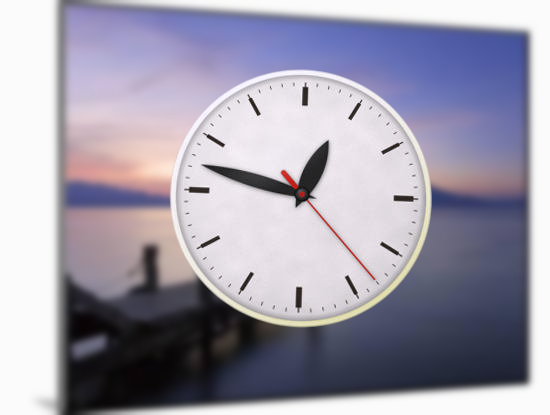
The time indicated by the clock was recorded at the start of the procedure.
12:47:23
